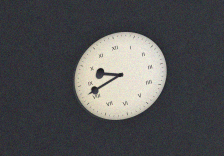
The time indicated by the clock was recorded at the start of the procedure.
9:42
